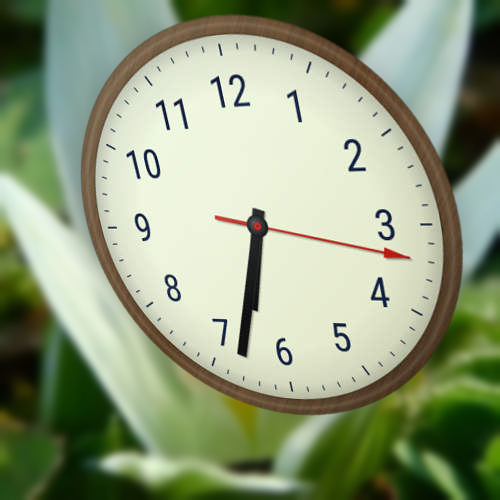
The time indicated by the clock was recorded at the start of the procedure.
6:33:17
